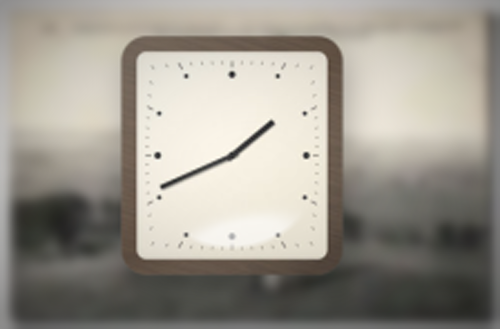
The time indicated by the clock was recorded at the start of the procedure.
1:41
